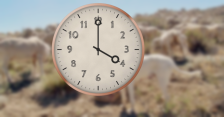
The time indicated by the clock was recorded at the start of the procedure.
4:00
